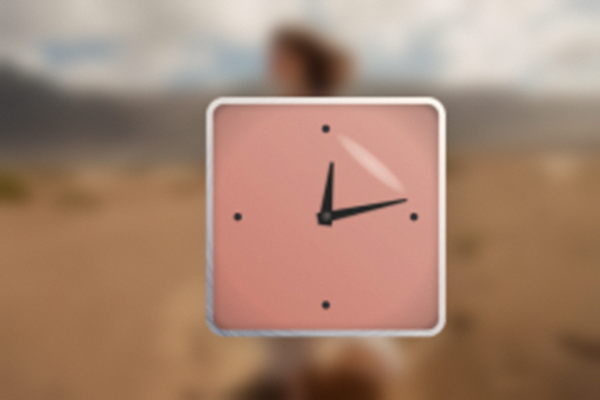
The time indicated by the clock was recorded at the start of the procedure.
12:13
